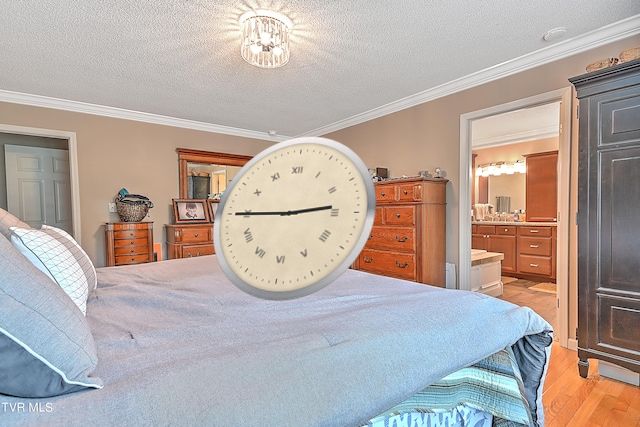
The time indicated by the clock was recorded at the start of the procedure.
2:45
